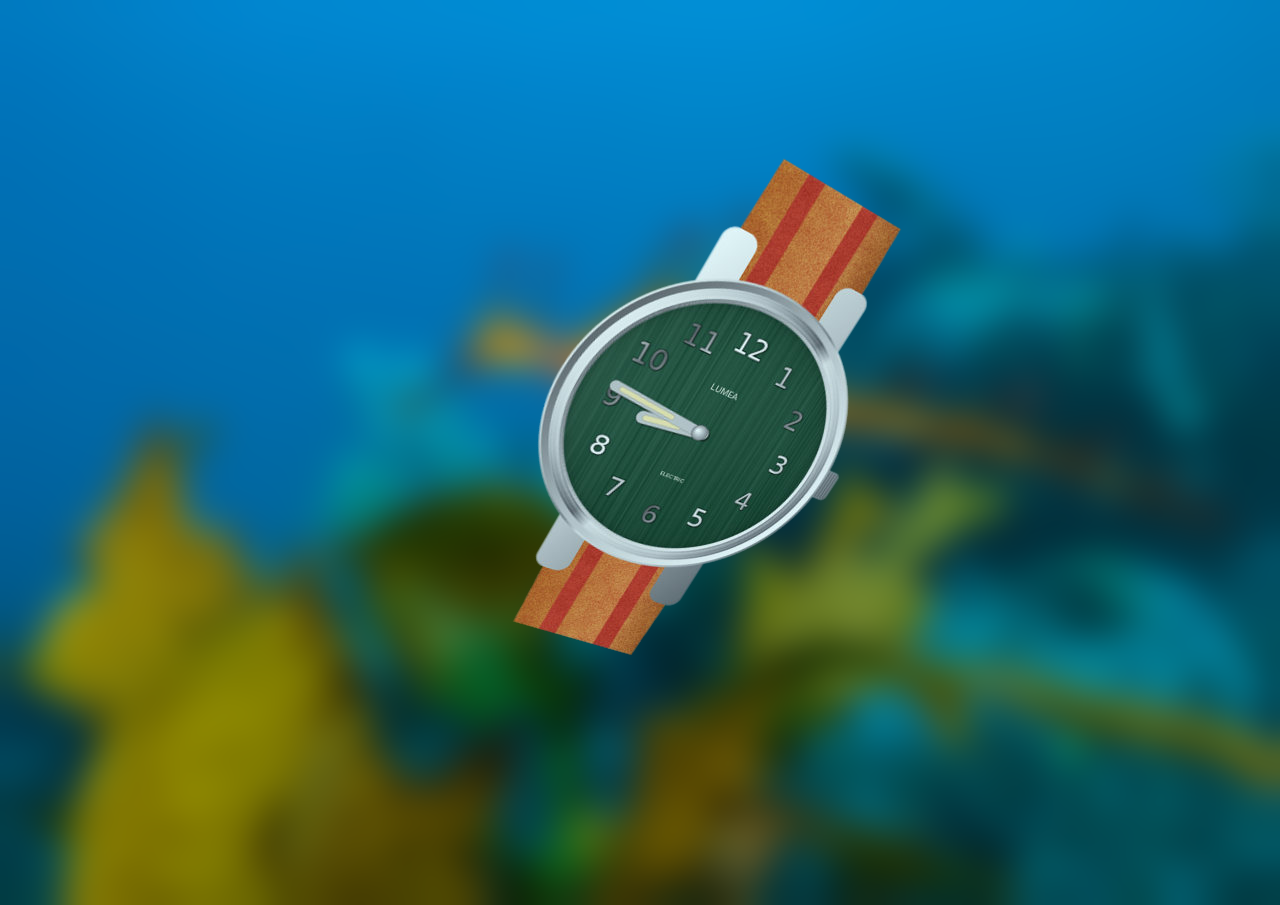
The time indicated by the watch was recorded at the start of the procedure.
8:46
